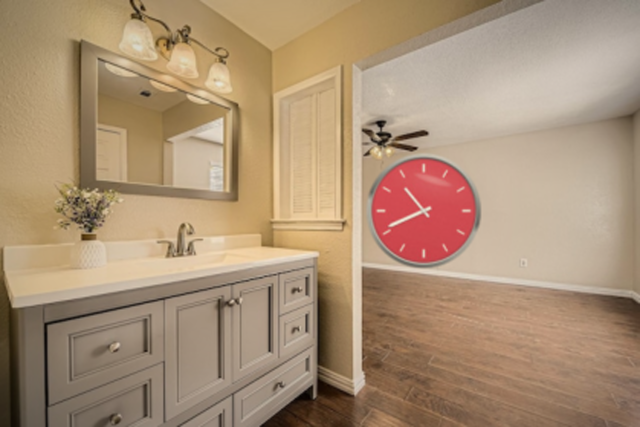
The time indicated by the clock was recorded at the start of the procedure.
10:41
